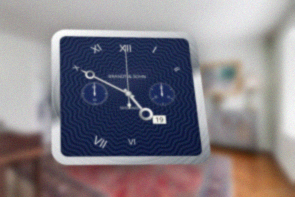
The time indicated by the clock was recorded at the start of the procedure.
4:50
